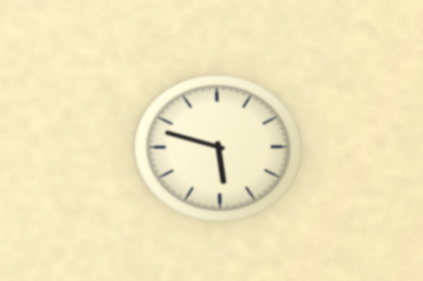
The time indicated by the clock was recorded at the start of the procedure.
5:48
